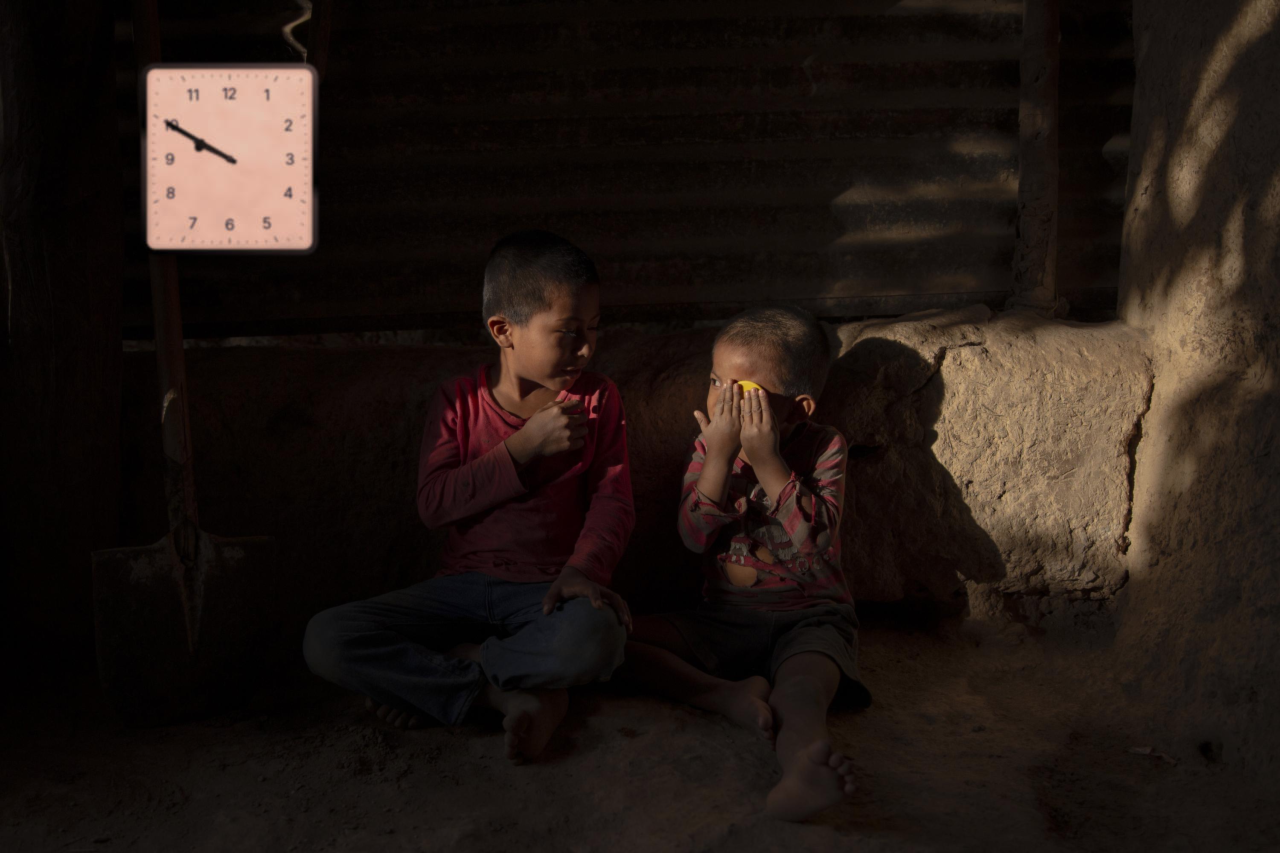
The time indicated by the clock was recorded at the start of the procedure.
9:50
